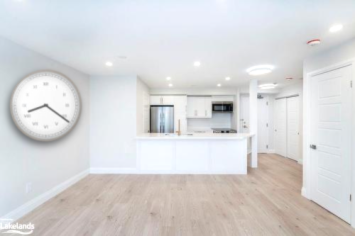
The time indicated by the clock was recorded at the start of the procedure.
8:21
